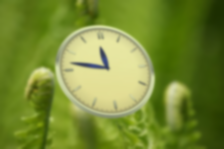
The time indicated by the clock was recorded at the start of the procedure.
11:47
